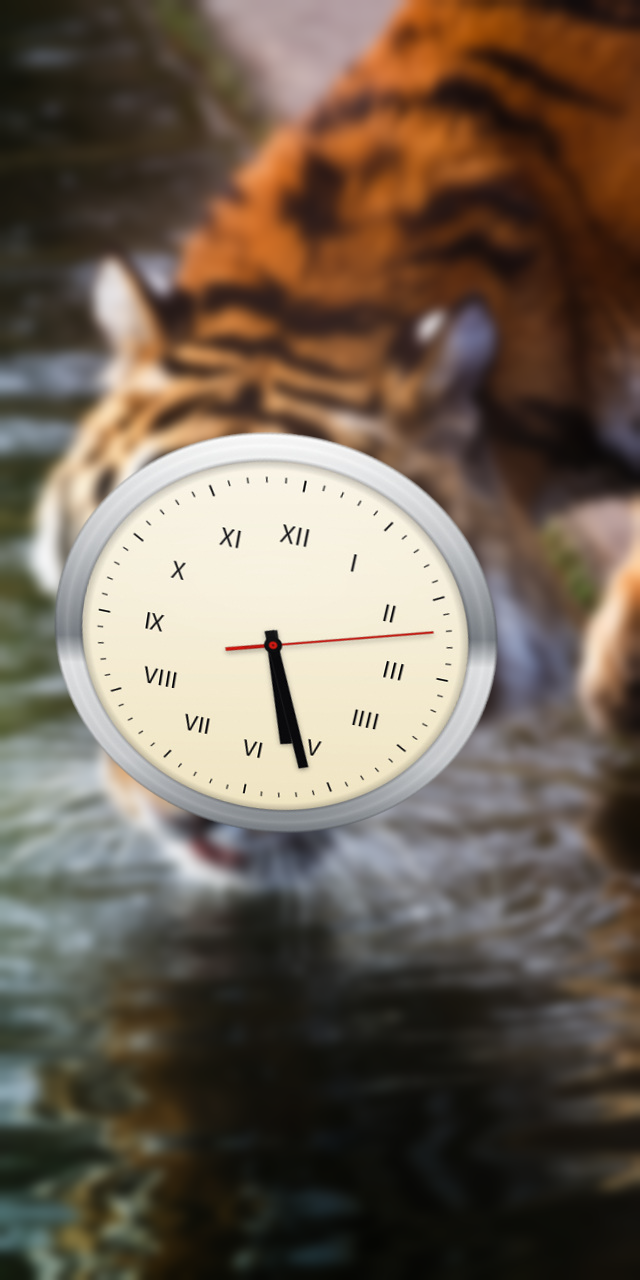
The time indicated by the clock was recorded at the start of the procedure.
5:26:12
